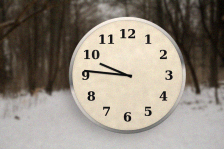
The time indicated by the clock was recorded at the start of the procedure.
9:46
